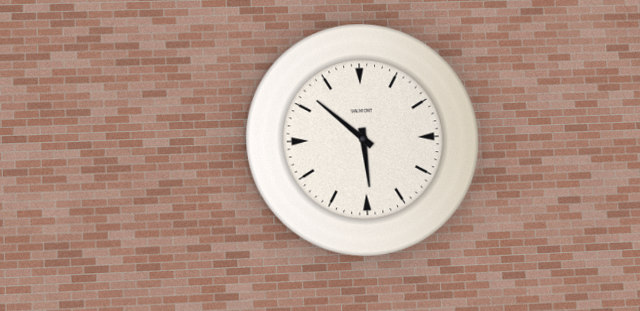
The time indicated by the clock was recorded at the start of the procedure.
5:52
